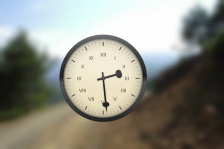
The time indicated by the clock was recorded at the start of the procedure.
2:29
